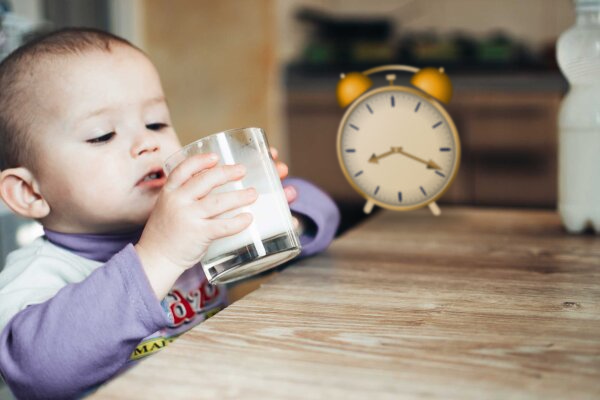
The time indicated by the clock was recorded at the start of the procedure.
8:19
